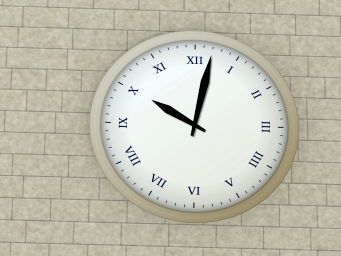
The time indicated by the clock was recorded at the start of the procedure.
10:02
